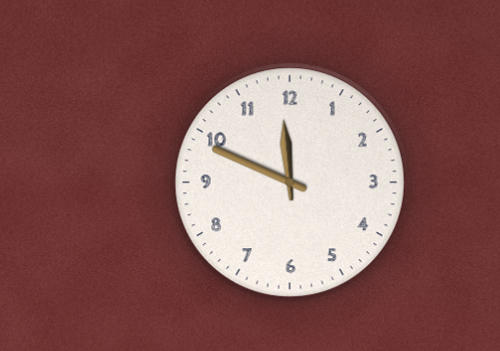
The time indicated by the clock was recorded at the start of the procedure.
11:49
